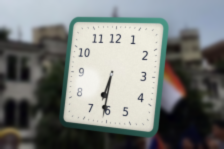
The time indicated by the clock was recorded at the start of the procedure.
6:31
